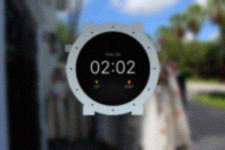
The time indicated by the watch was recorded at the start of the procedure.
2:02
